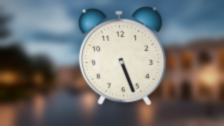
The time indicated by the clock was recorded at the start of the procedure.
5:27
